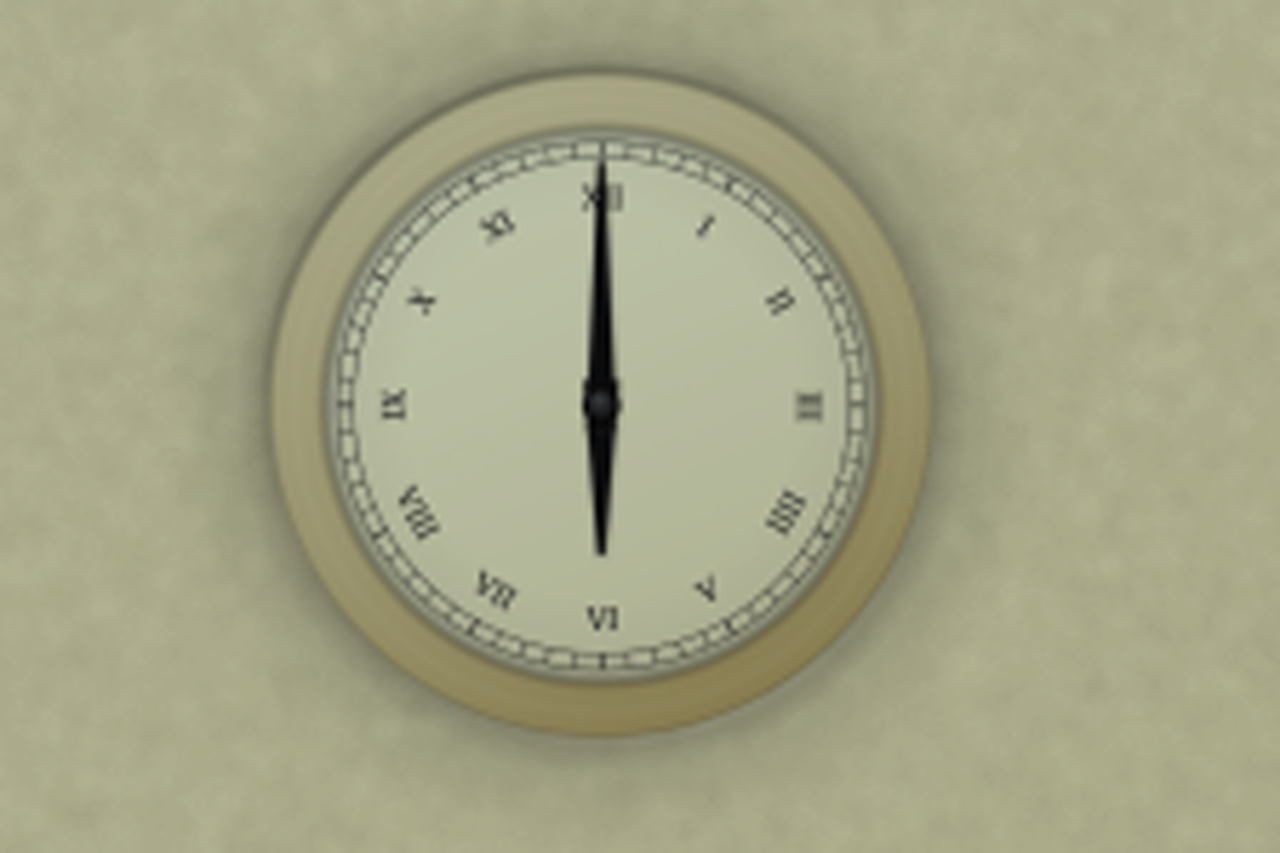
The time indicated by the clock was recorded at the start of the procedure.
6:00
